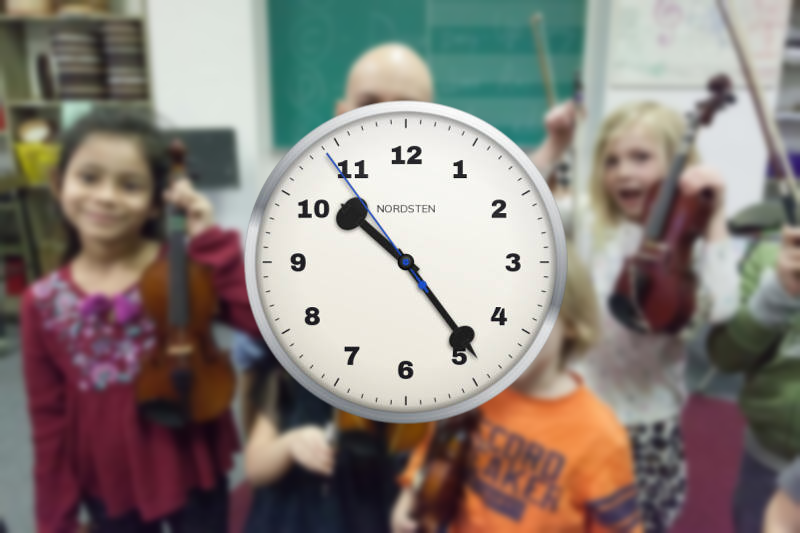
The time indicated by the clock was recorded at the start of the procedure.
10:23:54
